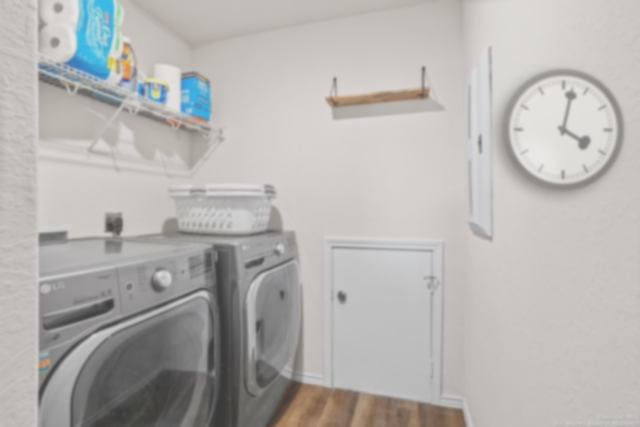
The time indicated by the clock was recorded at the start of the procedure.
4:02
